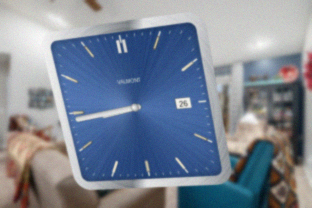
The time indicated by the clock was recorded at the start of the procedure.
8:44
